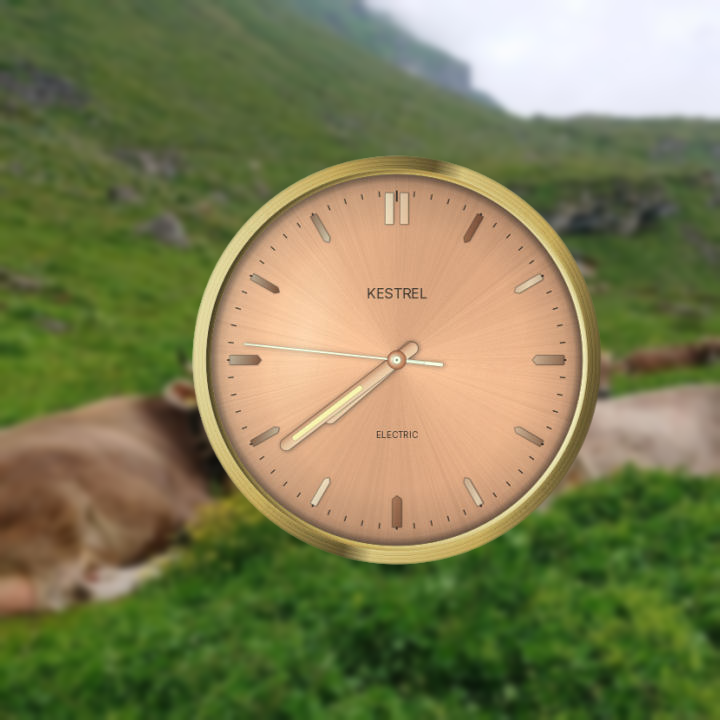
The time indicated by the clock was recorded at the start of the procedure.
7:38:46
